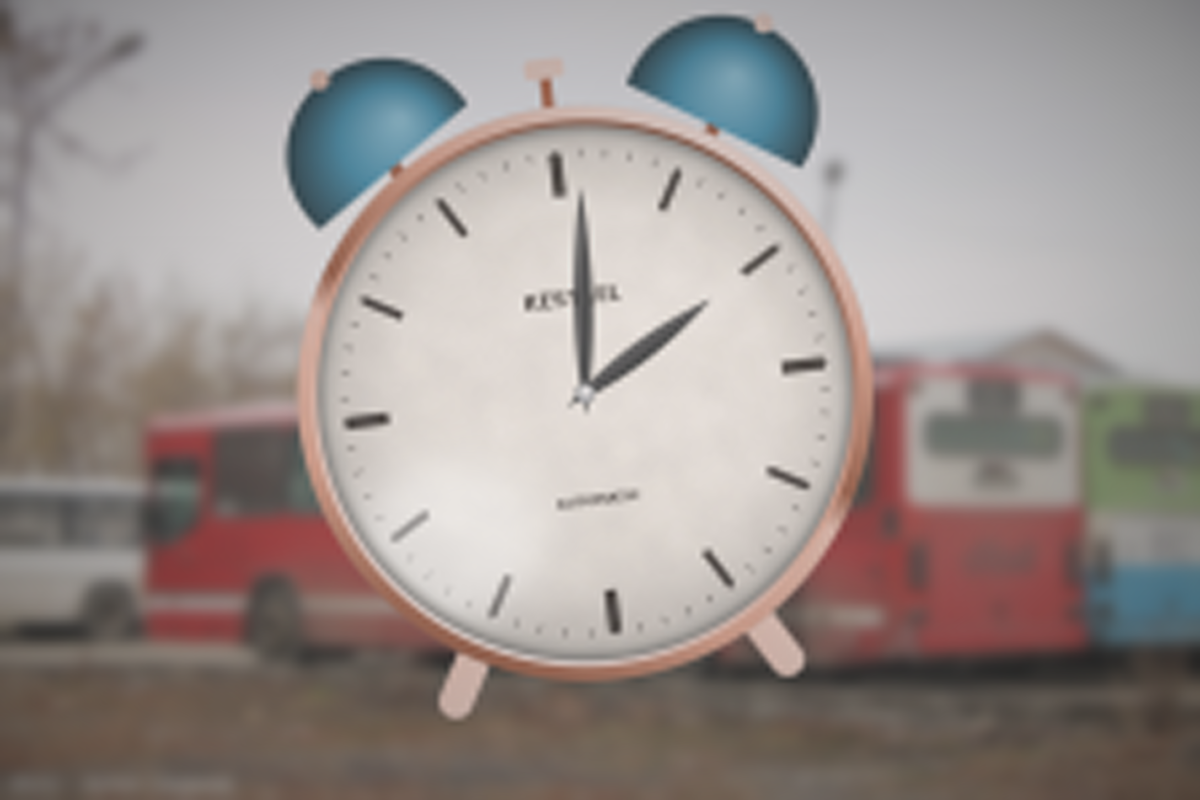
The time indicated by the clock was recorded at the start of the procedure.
2:01
